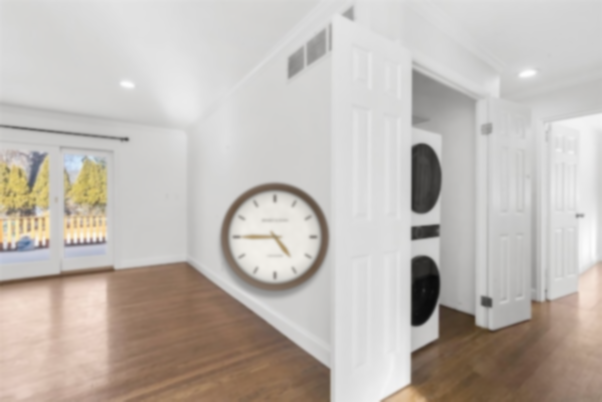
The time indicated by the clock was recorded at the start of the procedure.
4:45
